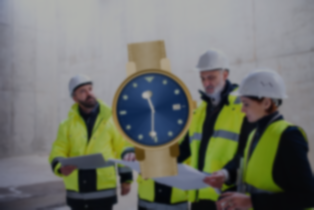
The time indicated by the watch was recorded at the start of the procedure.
11:31
